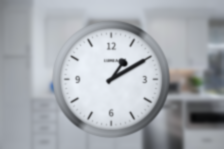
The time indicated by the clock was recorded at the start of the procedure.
1:10
